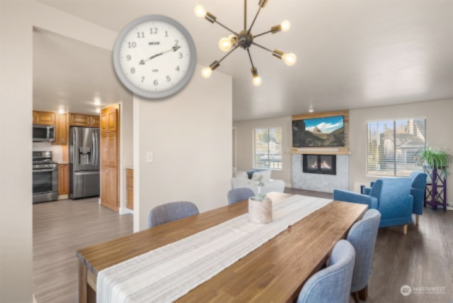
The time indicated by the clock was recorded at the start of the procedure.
8:12
